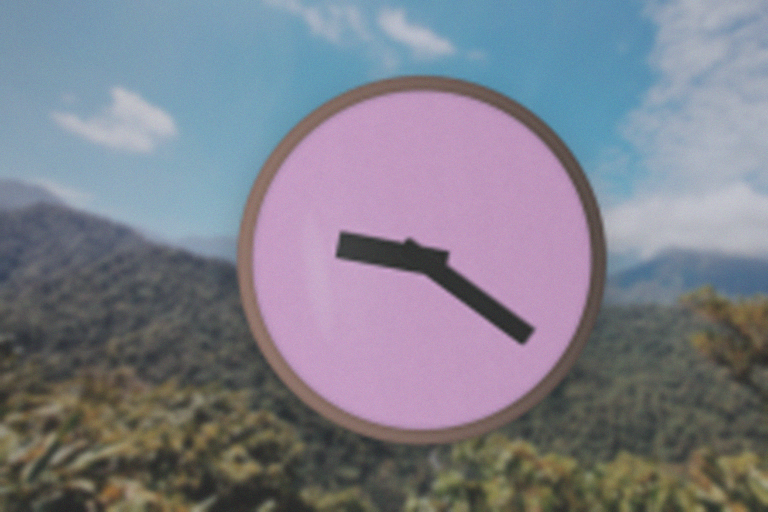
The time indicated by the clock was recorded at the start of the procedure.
9:21
